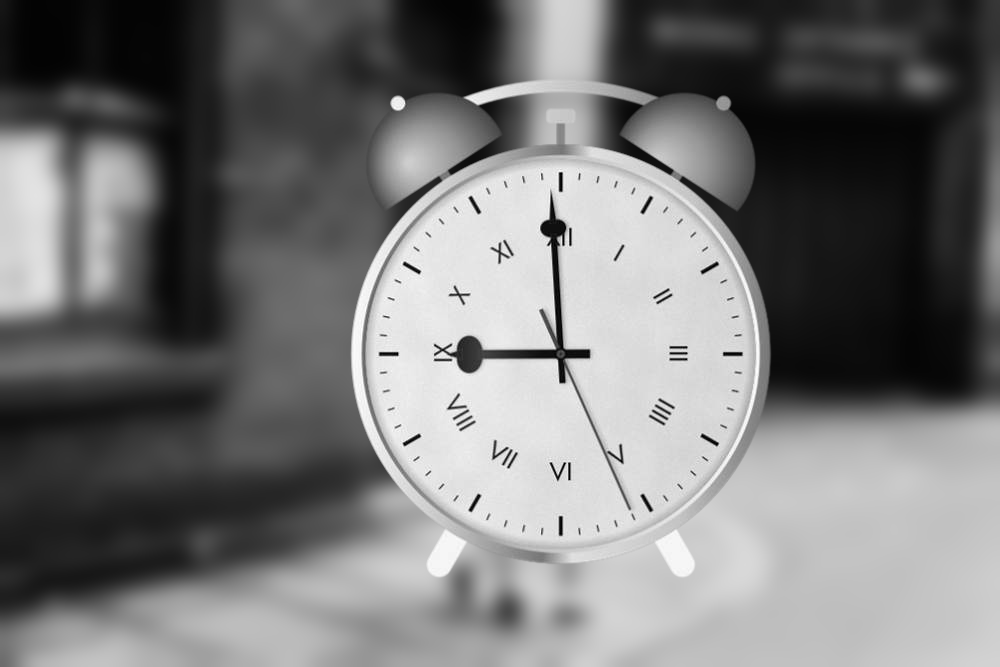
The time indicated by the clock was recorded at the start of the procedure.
8:59:26
